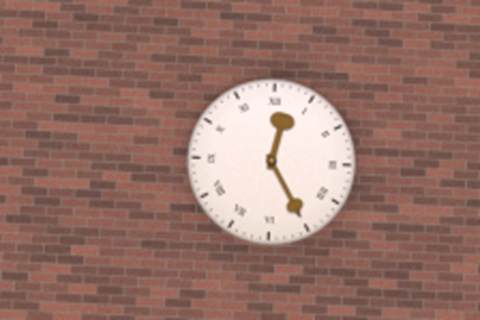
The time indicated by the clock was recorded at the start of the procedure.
12:25
